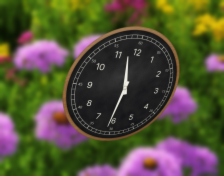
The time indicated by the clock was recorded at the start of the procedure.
11:31
